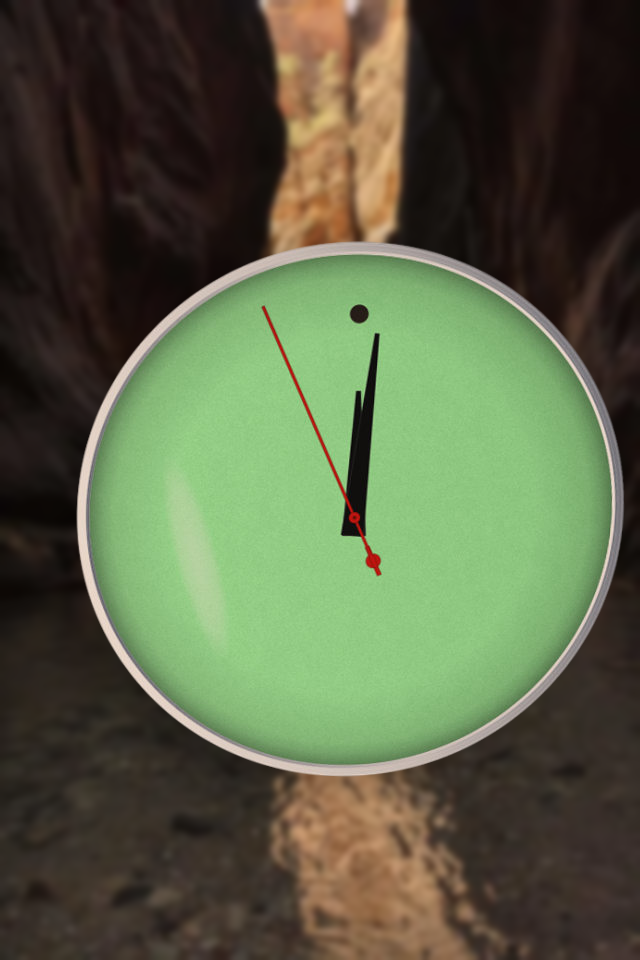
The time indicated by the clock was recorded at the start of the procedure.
12:00:56
